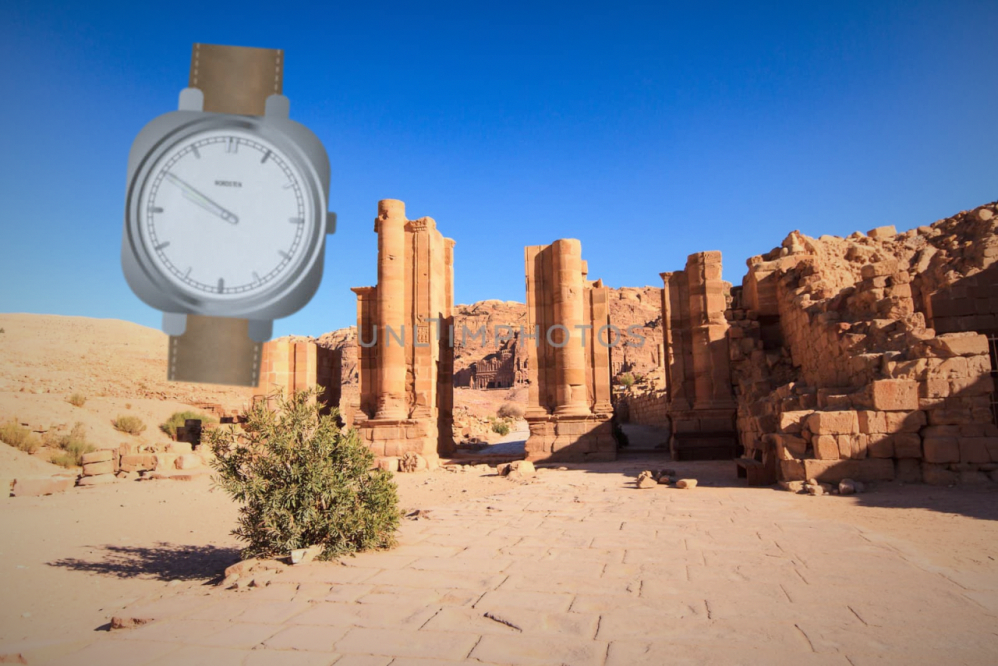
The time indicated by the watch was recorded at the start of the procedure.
9:50
